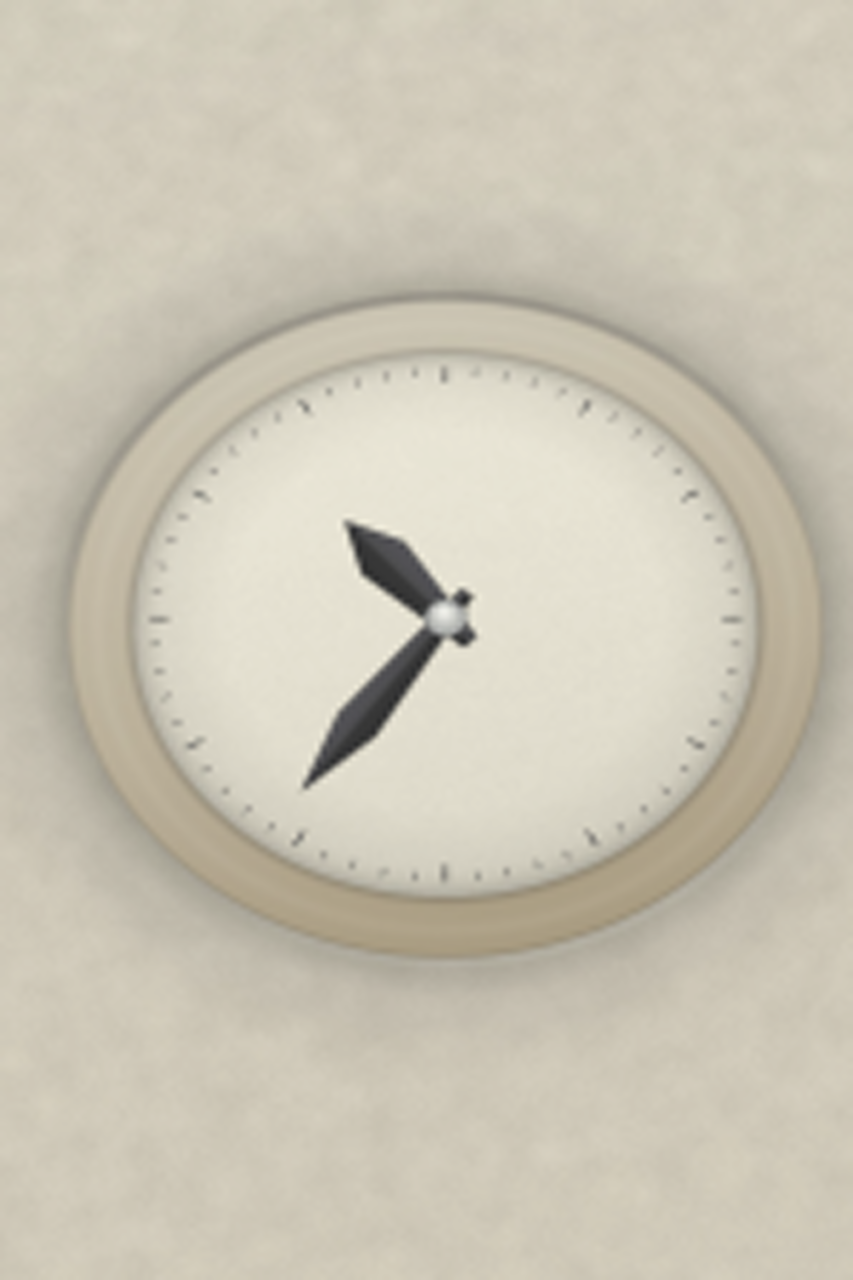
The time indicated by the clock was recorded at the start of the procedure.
10:36
